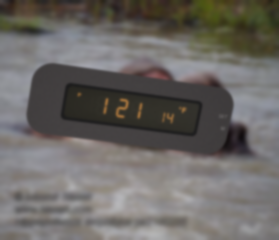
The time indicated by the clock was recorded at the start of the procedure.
1:21
